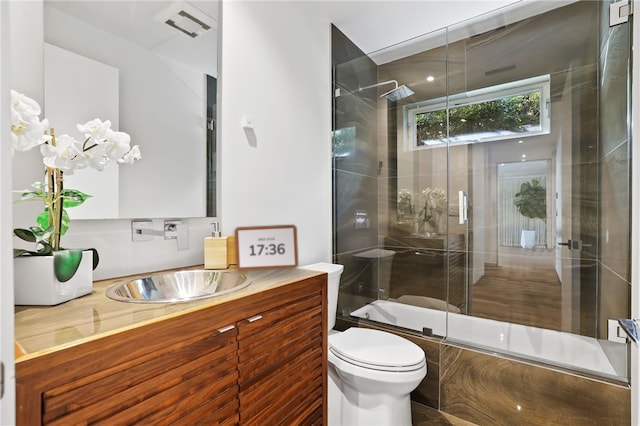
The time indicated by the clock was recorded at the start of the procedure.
17:36
